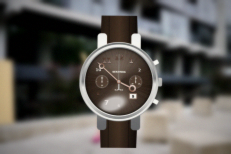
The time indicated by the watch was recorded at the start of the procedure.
3:52
